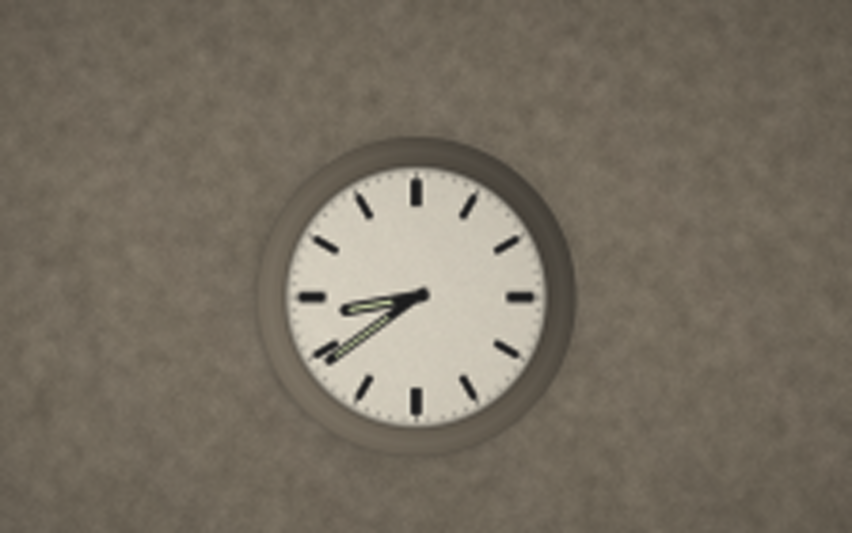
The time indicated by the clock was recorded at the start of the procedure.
8:39
